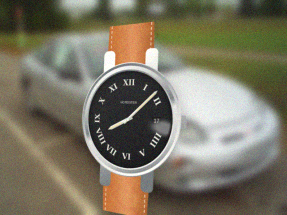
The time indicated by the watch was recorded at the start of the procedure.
8:08
